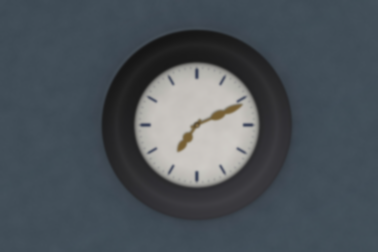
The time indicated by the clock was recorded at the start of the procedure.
7:11
